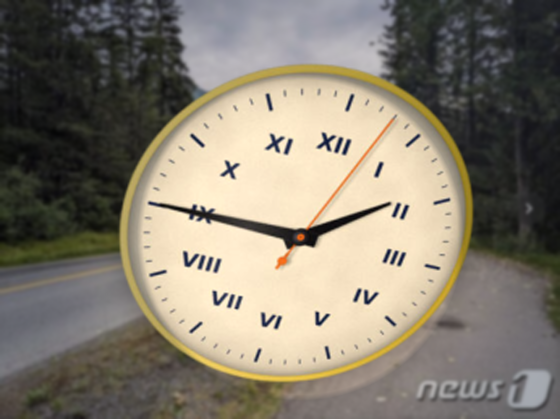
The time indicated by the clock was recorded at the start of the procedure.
1:45:03
